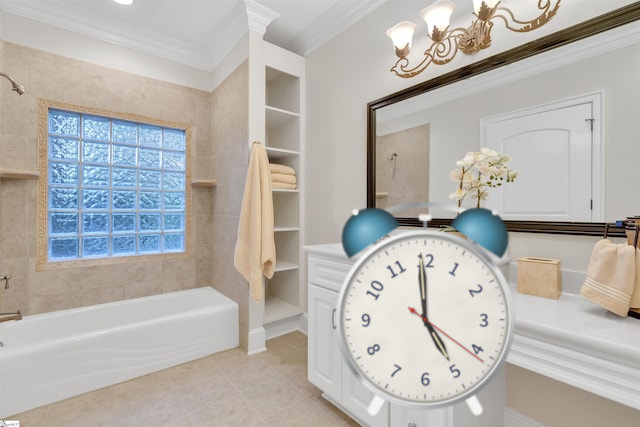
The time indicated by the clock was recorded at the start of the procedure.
4:59:21
